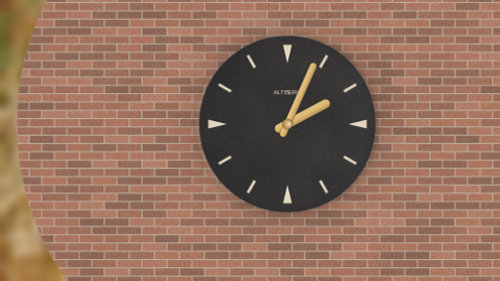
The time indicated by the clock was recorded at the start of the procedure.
2:04
